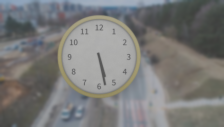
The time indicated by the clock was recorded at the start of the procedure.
5:28
